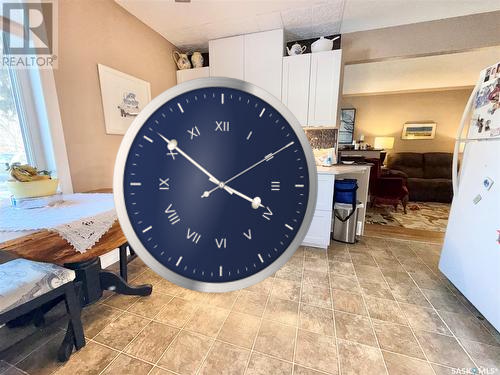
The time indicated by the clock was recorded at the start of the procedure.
3:51:10
